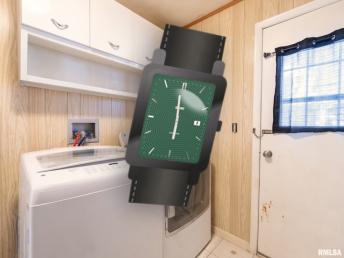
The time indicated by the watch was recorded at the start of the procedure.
5:59
